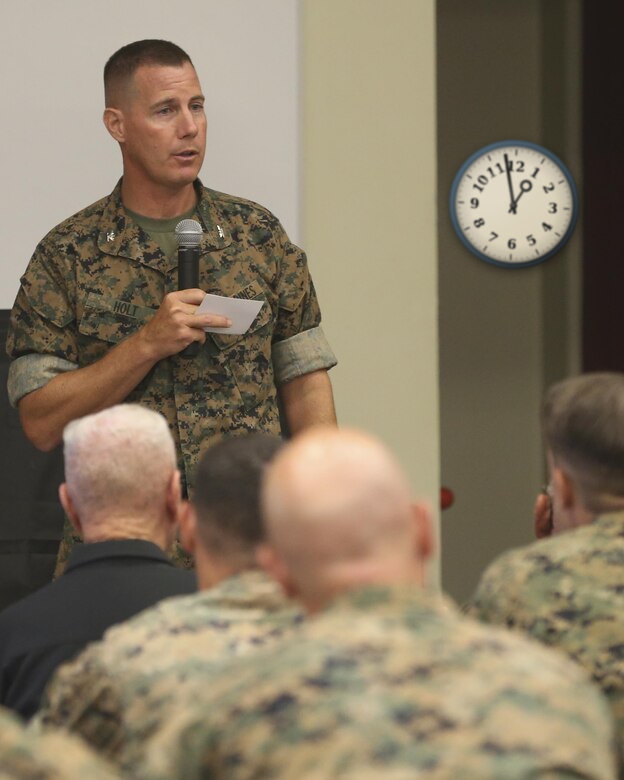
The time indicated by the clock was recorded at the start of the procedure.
12:58
